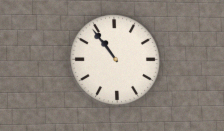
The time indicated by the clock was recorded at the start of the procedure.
10:54
